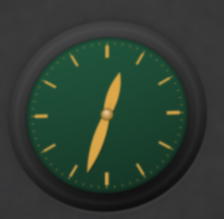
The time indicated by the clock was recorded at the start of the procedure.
12:33
